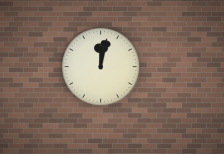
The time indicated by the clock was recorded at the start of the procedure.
12:02
